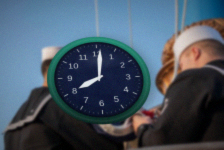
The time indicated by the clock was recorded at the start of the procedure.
8:01
